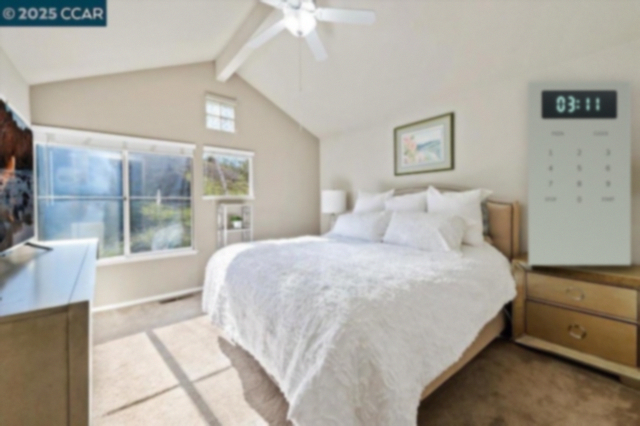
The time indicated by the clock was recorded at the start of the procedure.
3:11
